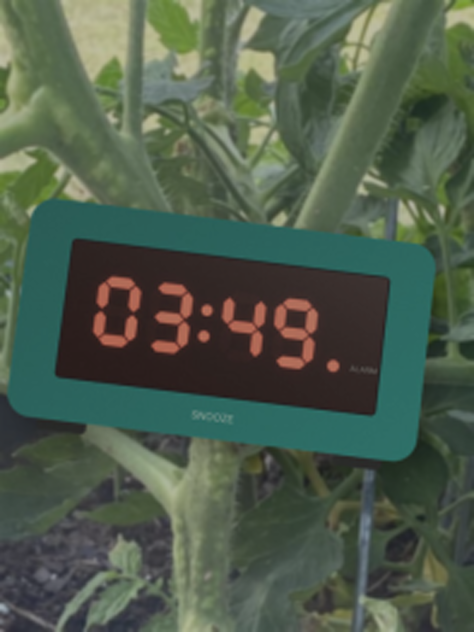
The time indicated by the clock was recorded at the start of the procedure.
3:49
